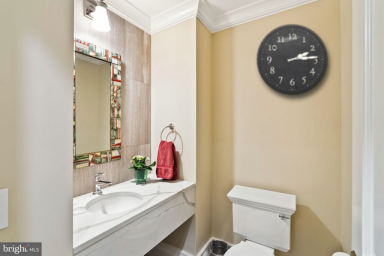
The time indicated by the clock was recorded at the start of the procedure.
2:14
